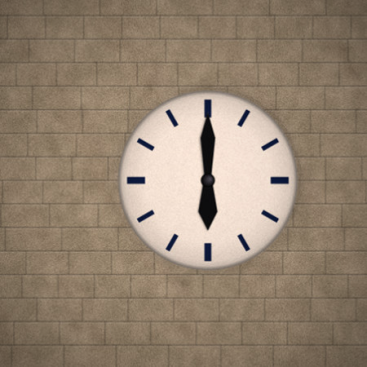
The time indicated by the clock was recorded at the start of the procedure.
6:00
